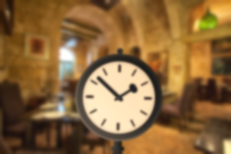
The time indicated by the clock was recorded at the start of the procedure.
1:52
